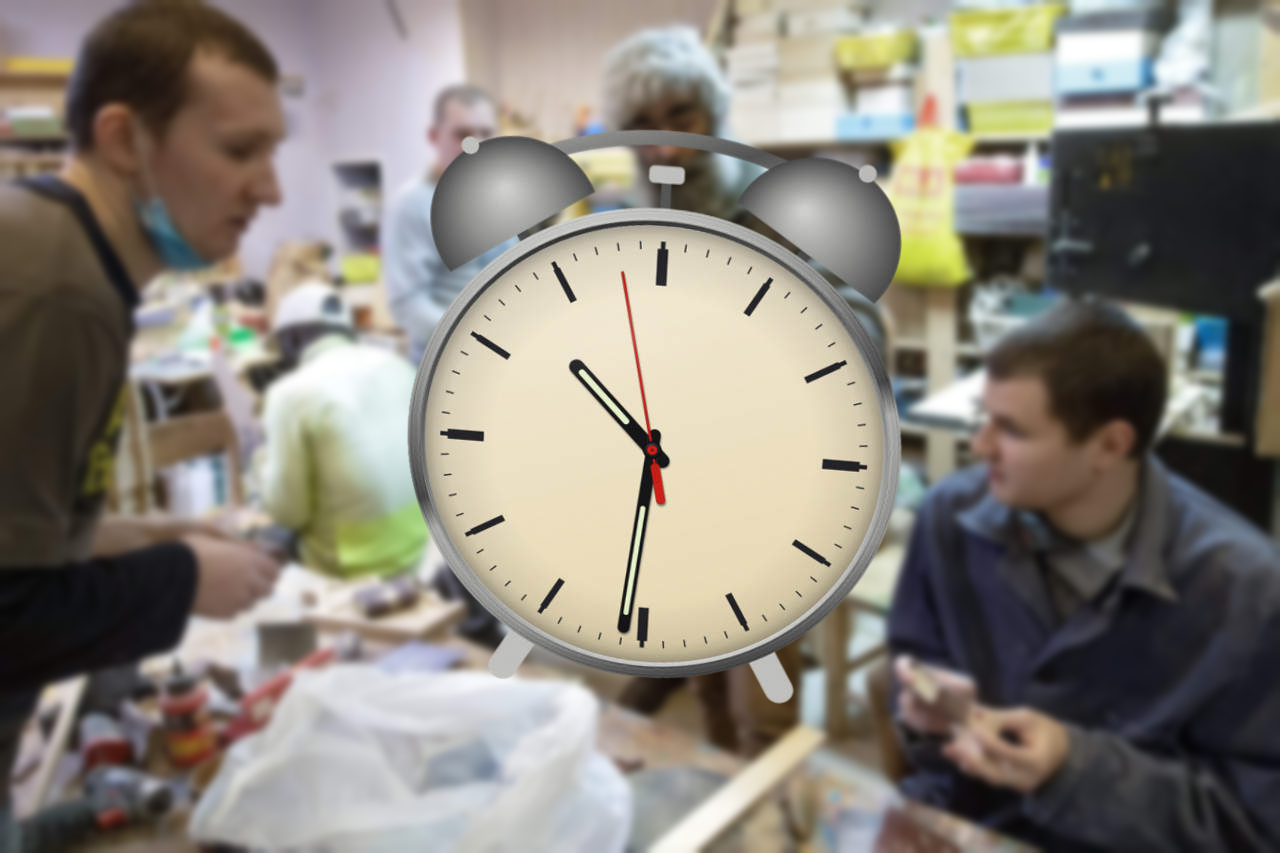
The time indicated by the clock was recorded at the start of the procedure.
10:30:58
